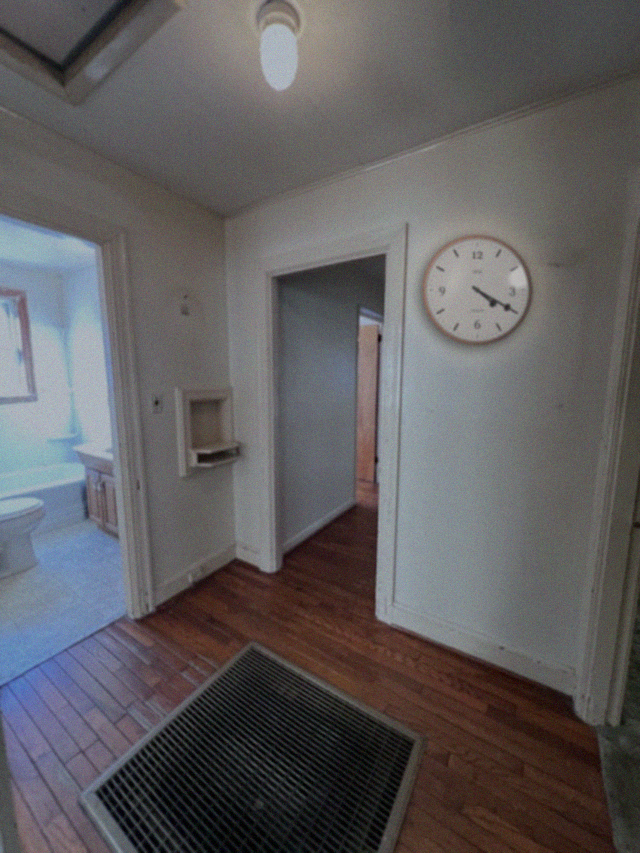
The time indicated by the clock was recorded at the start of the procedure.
4:20
